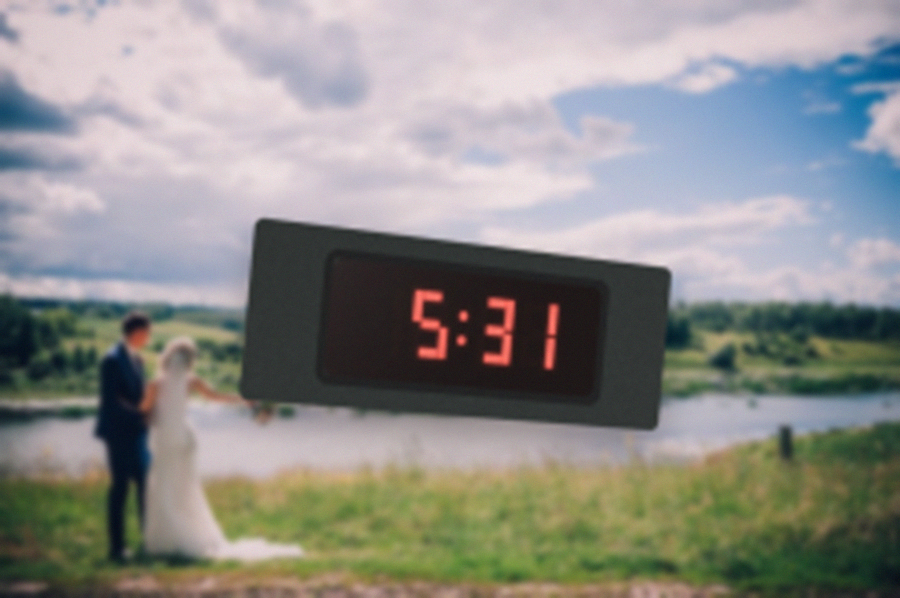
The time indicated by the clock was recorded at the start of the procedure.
5:31
